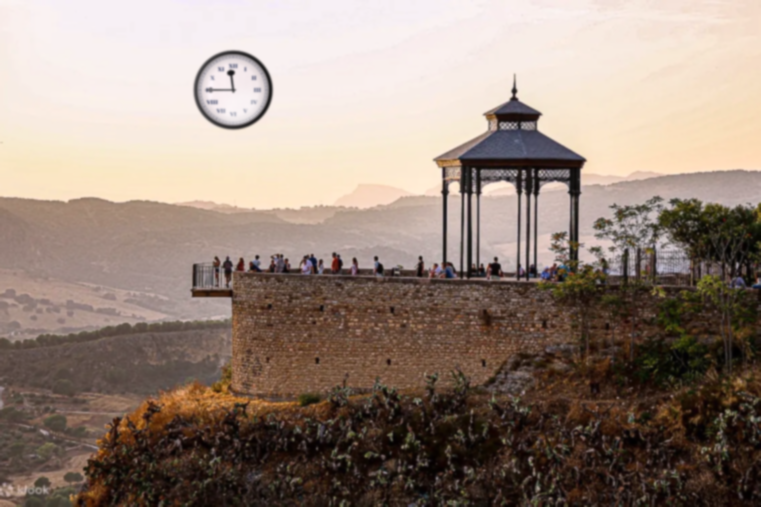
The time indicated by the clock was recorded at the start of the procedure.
11:45
